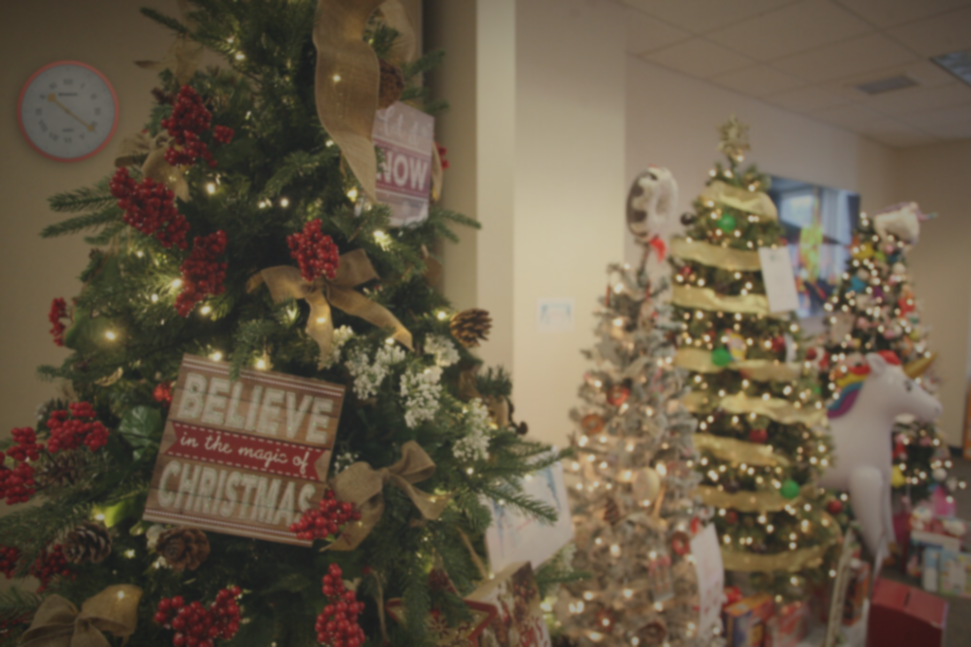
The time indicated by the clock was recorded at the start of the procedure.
10:21
